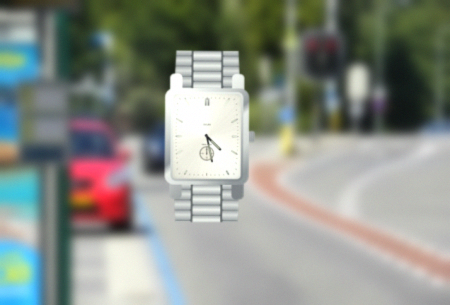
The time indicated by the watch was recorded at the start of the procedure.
4:28
